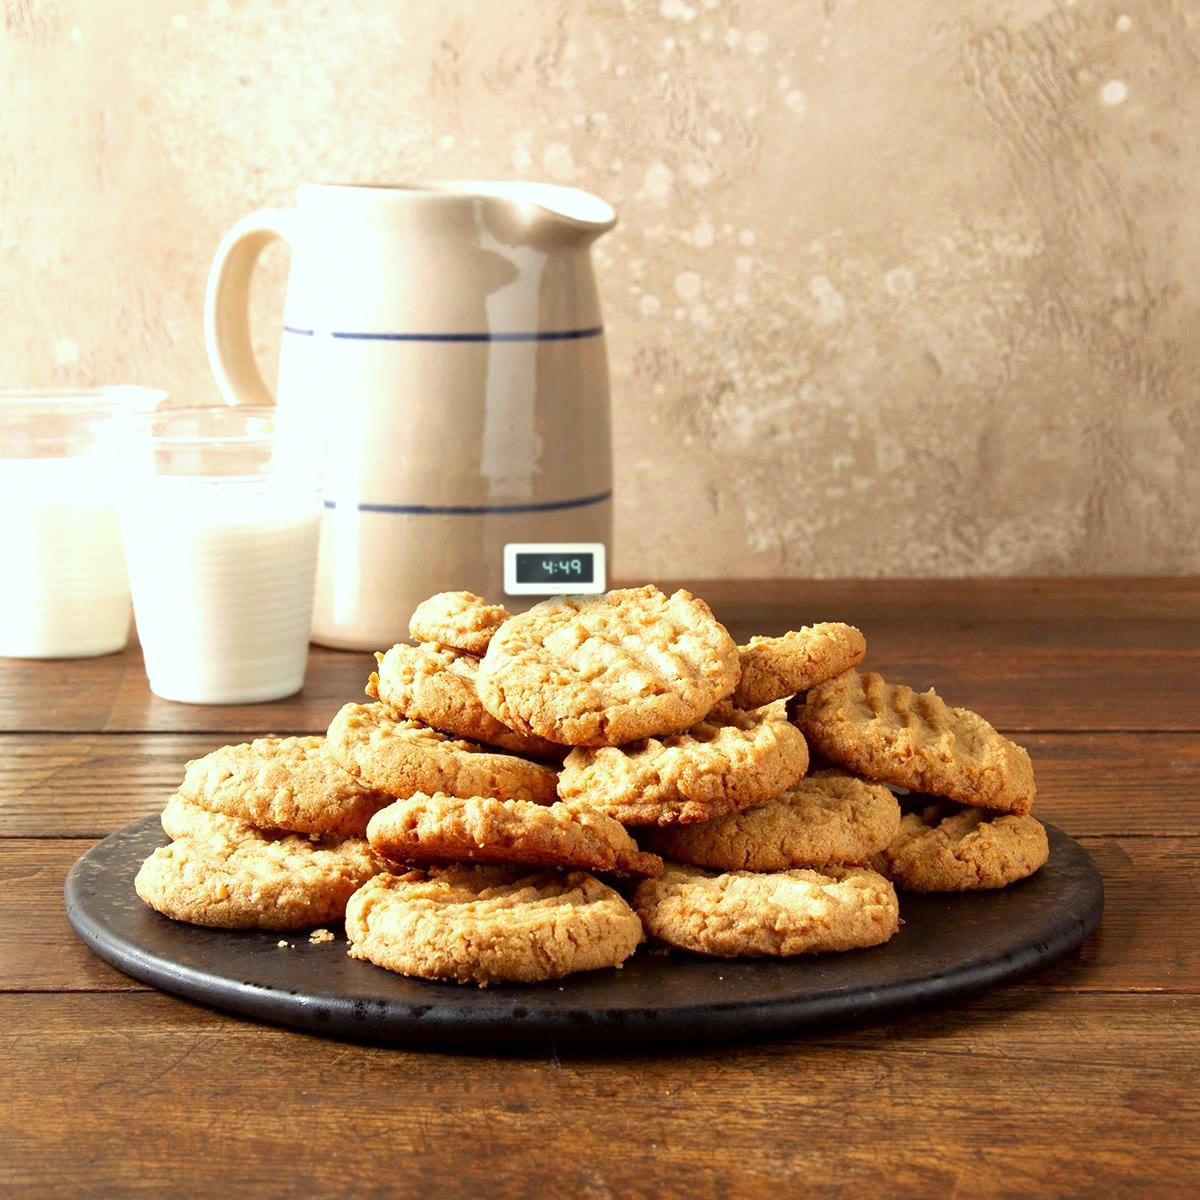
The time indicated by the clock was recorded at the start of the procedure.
4:49
